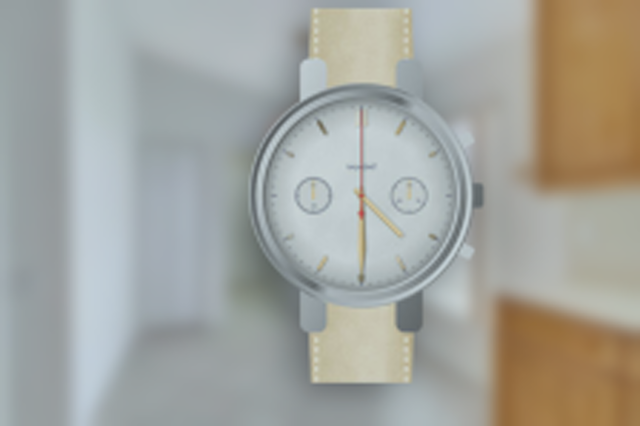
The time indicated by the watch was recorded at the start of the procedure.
4:30
